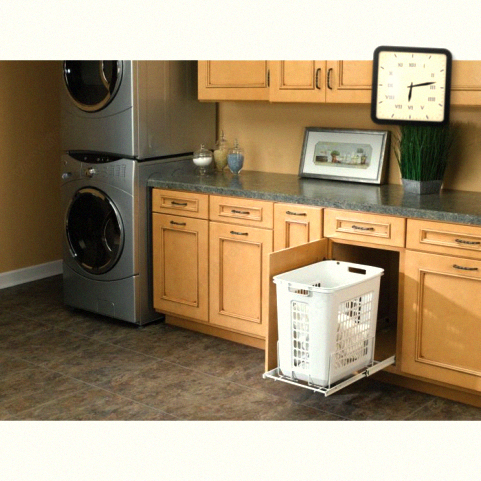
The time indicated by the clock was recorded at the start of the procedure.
6:13
